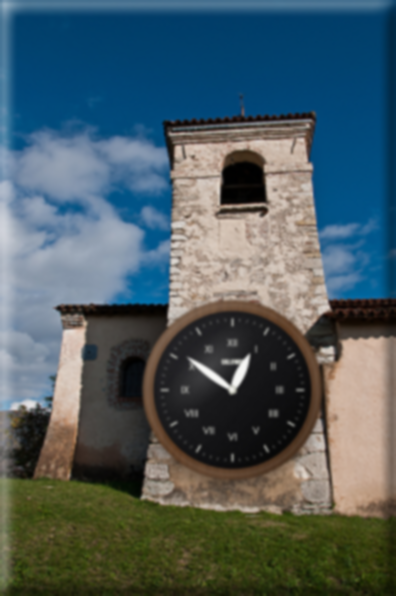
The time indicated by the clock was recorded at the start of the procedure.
12:51
